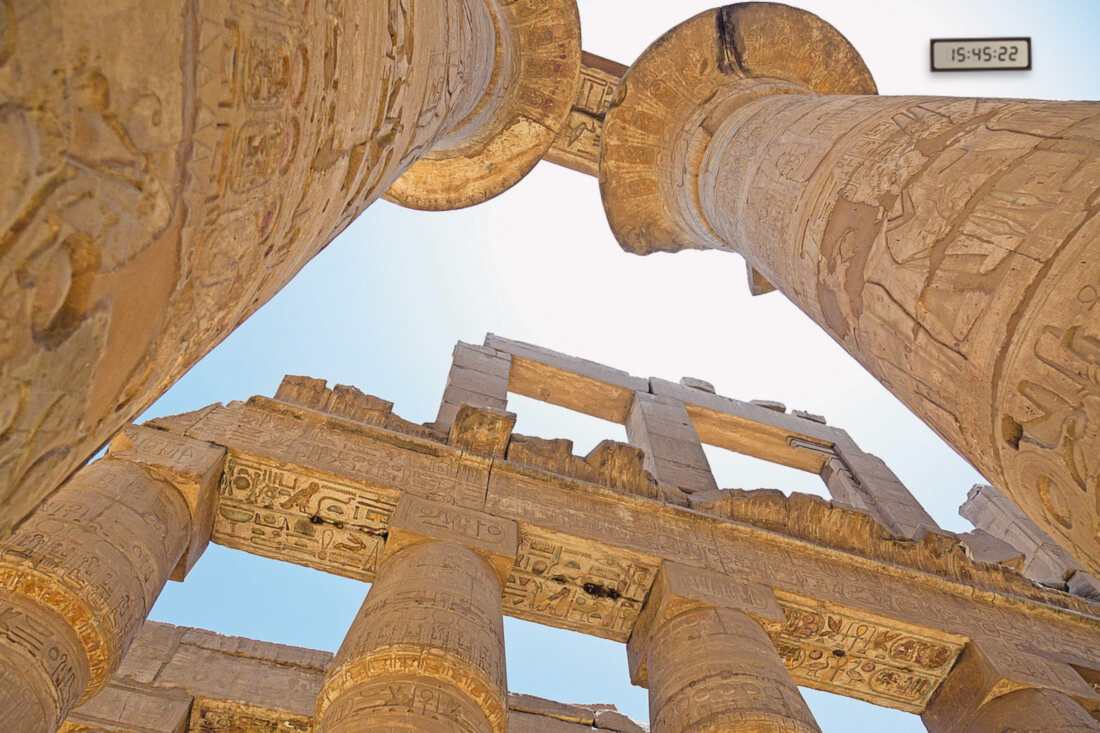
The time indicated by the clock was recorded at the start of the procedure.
15:45:22
